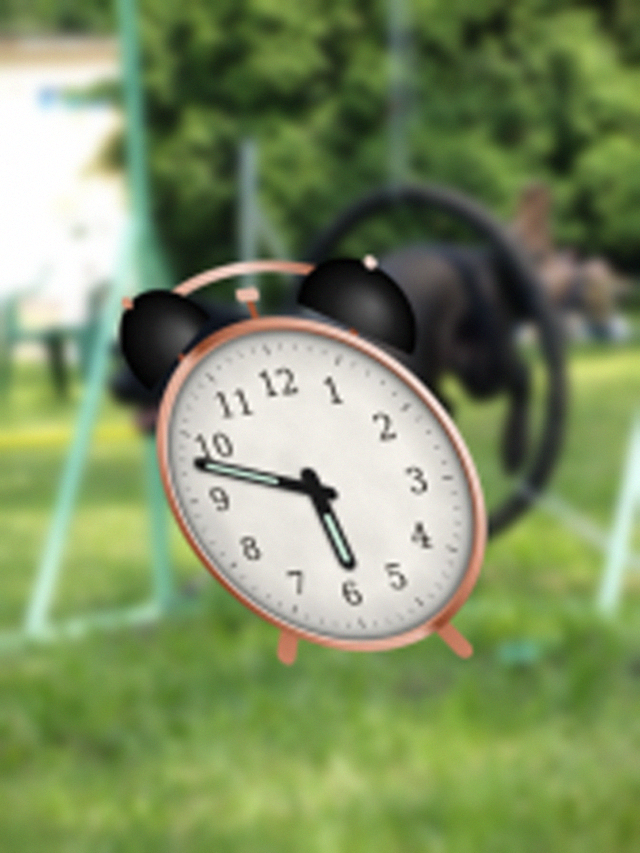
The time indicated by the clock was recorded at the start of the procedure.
5:48
